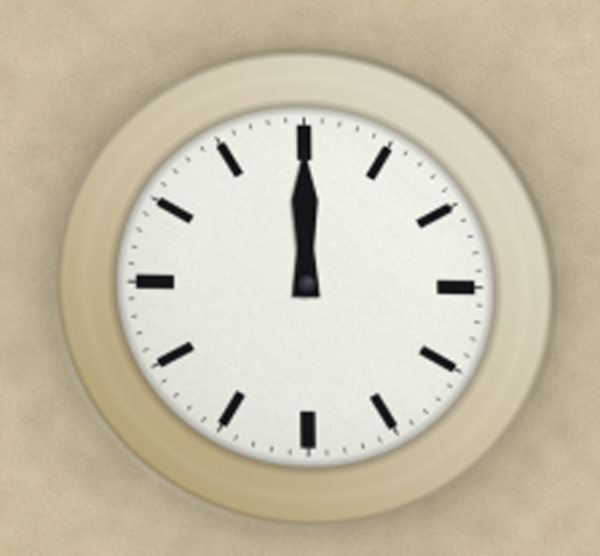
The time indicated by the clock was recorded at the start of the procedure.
12:00
